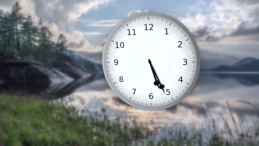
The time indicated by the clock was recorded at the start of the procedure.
5:26
